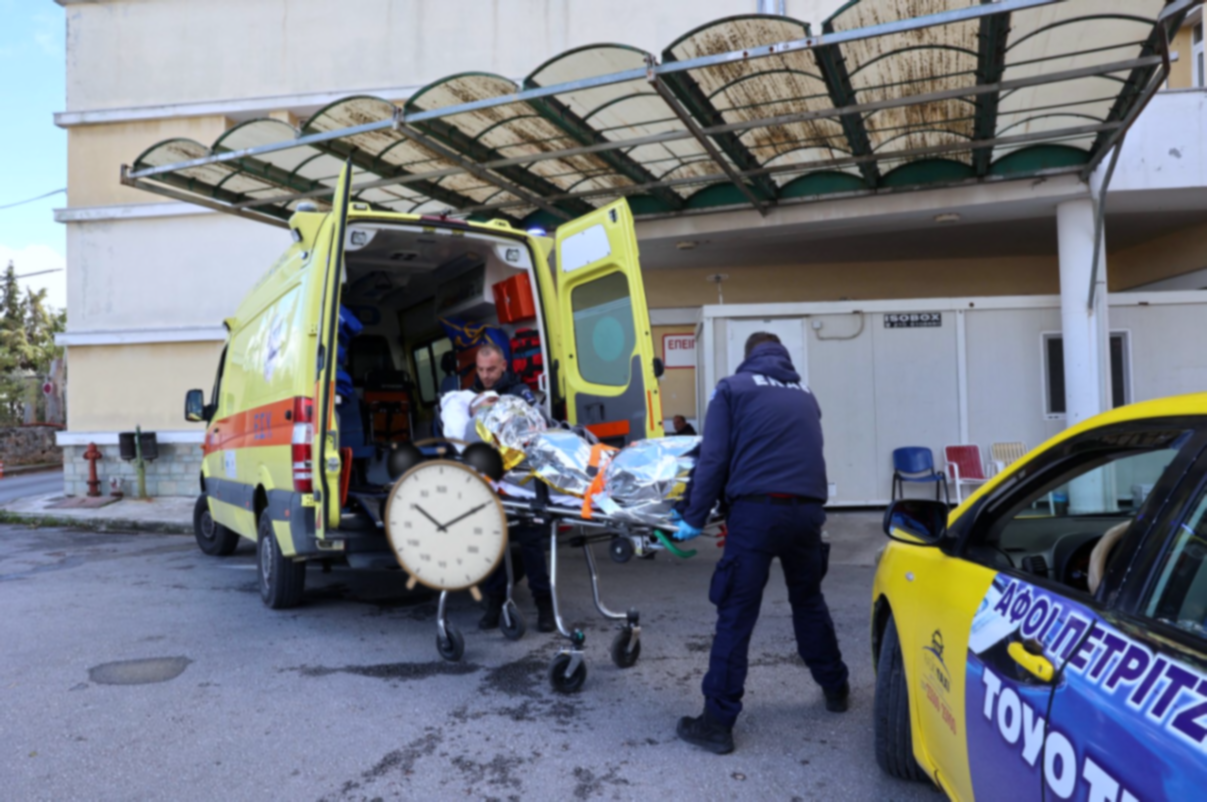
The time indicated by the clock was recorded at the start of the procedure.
10:10
